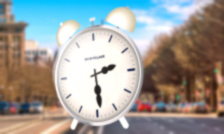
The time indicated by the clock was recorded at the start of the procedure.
2:29
